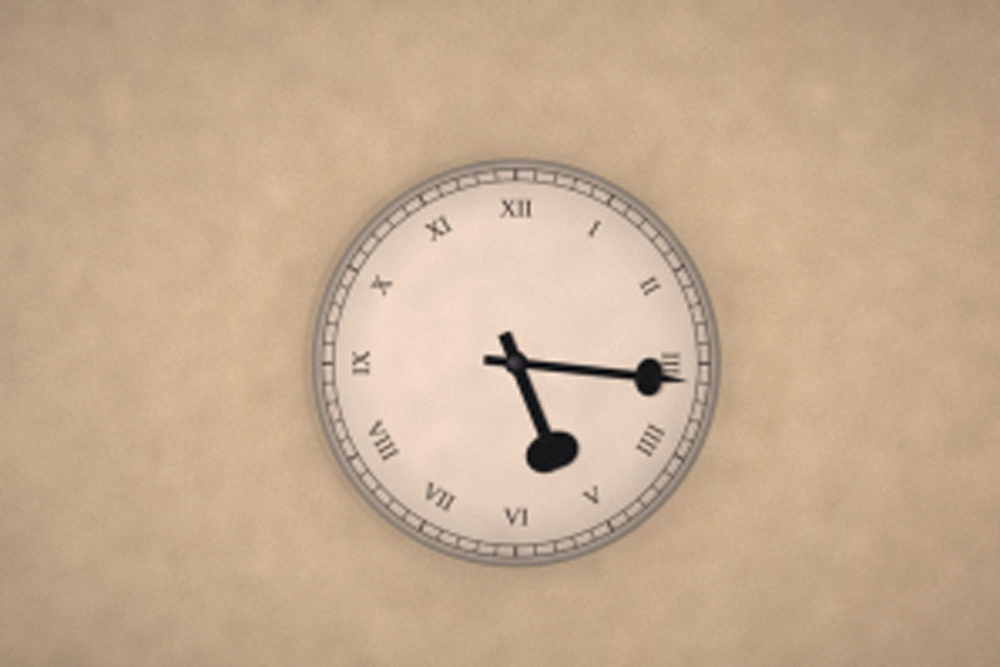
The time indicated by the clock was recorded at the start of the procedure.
5:16
